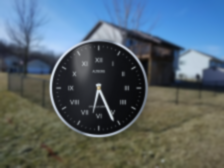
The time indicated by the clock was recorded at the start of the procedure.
6:26
